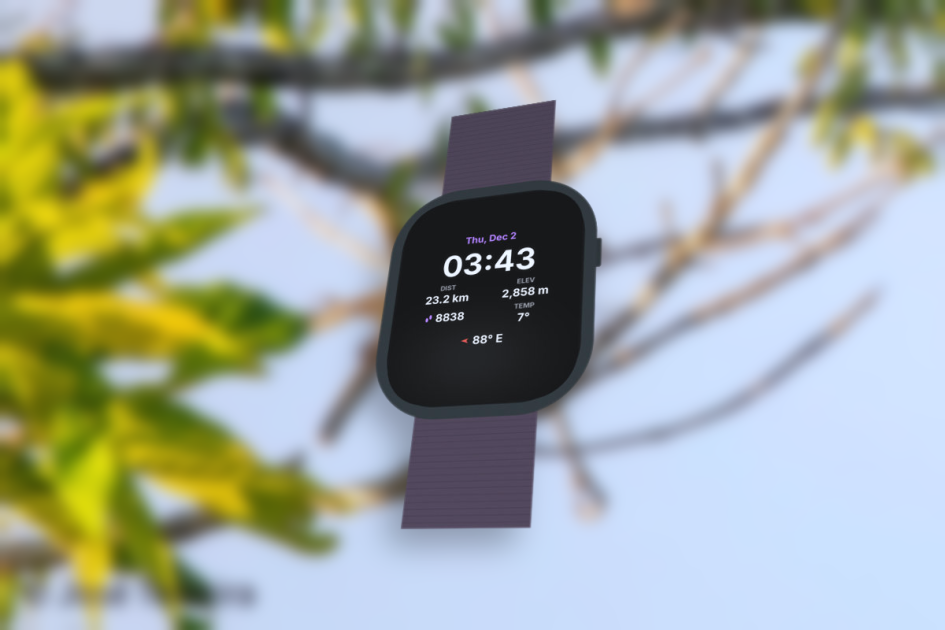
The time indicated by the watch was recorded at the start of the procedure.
3:43
